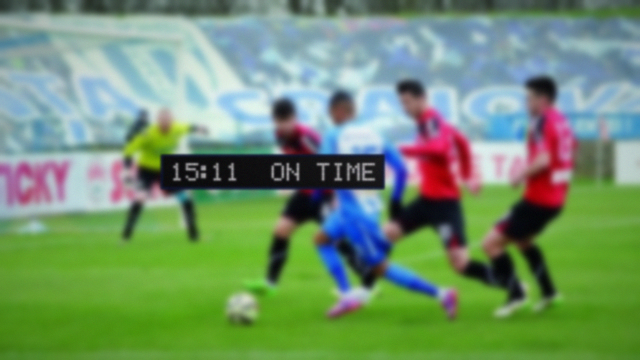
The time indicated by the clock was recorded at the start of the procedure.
15:11
